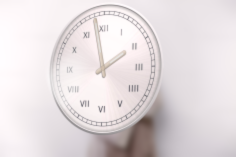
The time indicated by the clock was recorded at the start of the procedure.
1:58
